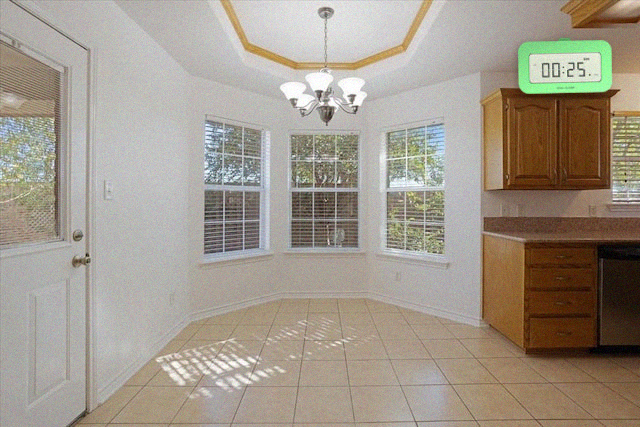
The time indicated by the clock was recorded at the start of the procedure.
0:25
